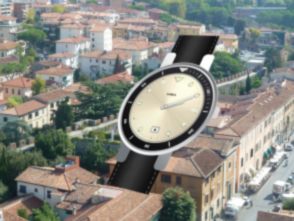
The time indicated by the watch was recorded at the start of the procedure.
2:10
